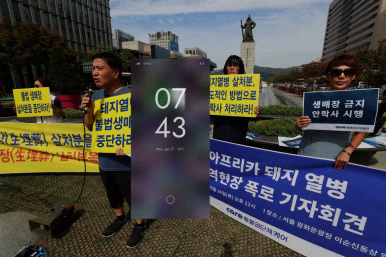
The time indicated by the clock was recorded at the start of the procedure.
7:43
